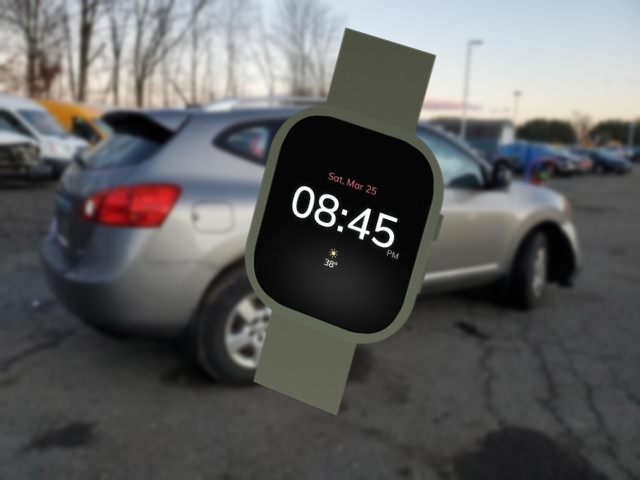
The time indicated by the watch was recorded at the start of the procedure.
8:45
